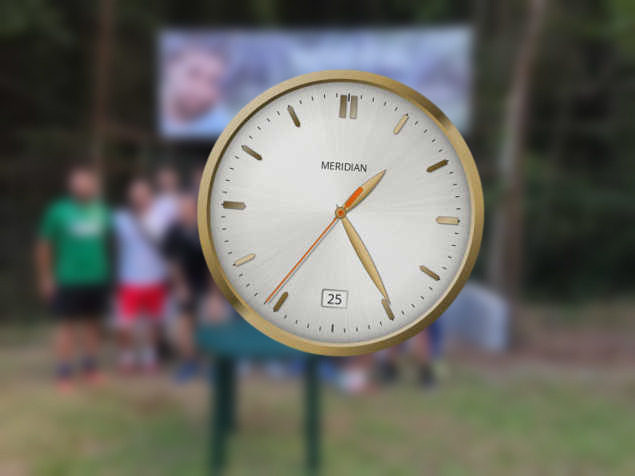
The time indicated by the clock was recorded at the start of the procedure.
1:24:36
